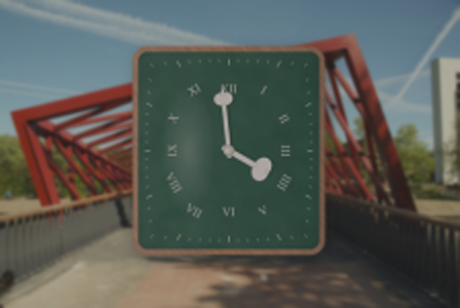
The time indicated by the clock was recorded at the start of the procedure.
3:59
